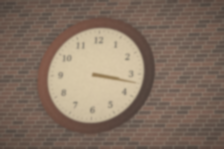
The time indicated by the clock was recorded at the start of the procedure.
3:17
